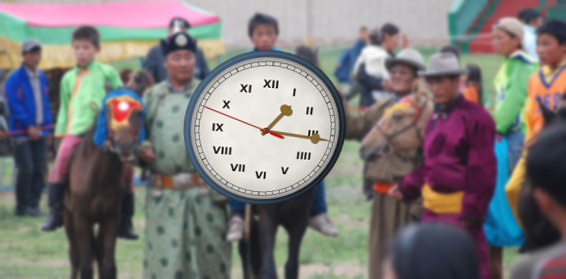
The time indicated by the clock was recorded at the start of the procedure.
1:15:48
